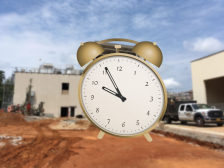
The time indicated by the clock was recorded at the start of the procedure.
9:56
